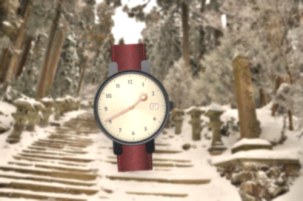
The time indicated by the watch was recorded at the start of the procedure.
1:41
